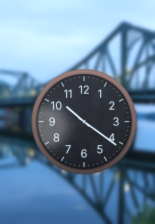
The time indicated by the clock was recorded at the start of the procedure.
10:21
